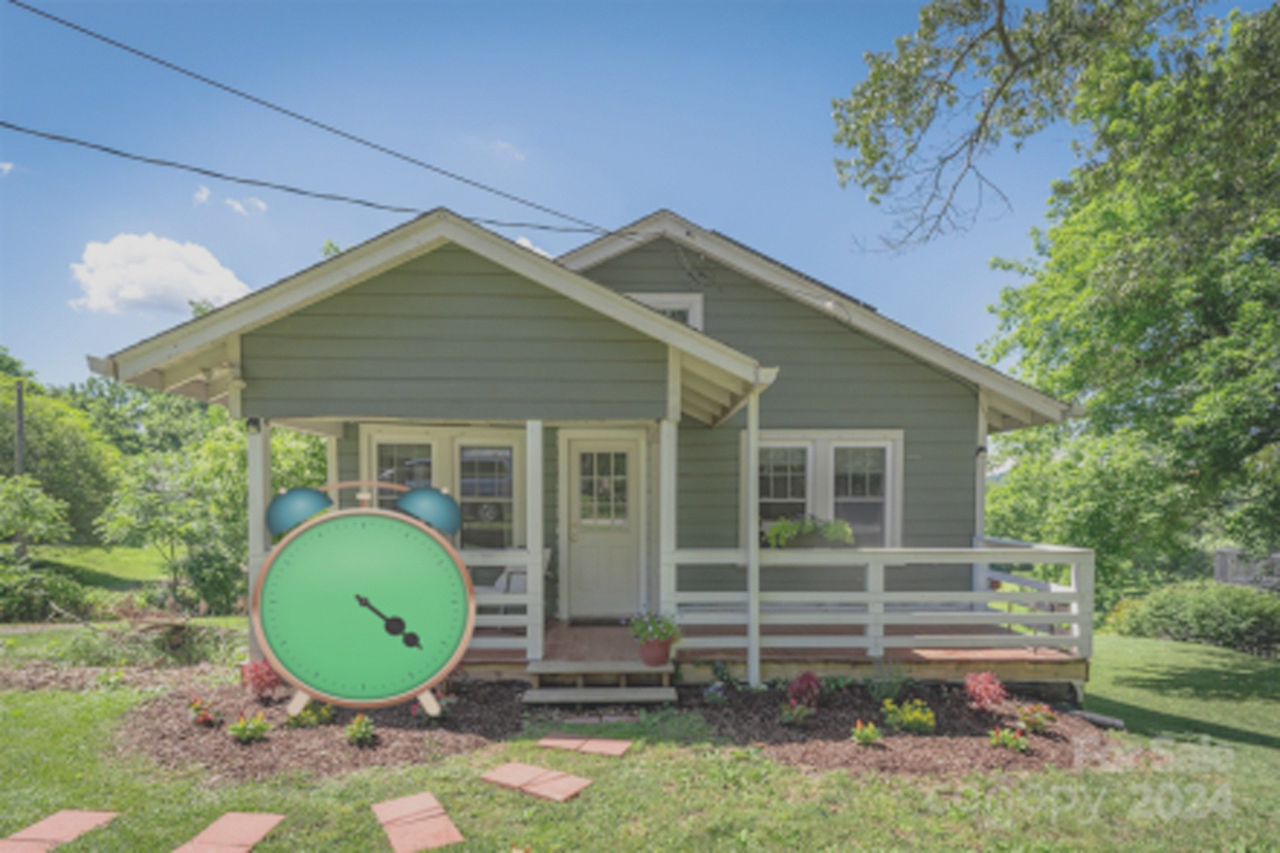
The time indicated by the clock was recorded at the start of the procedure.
4:22
